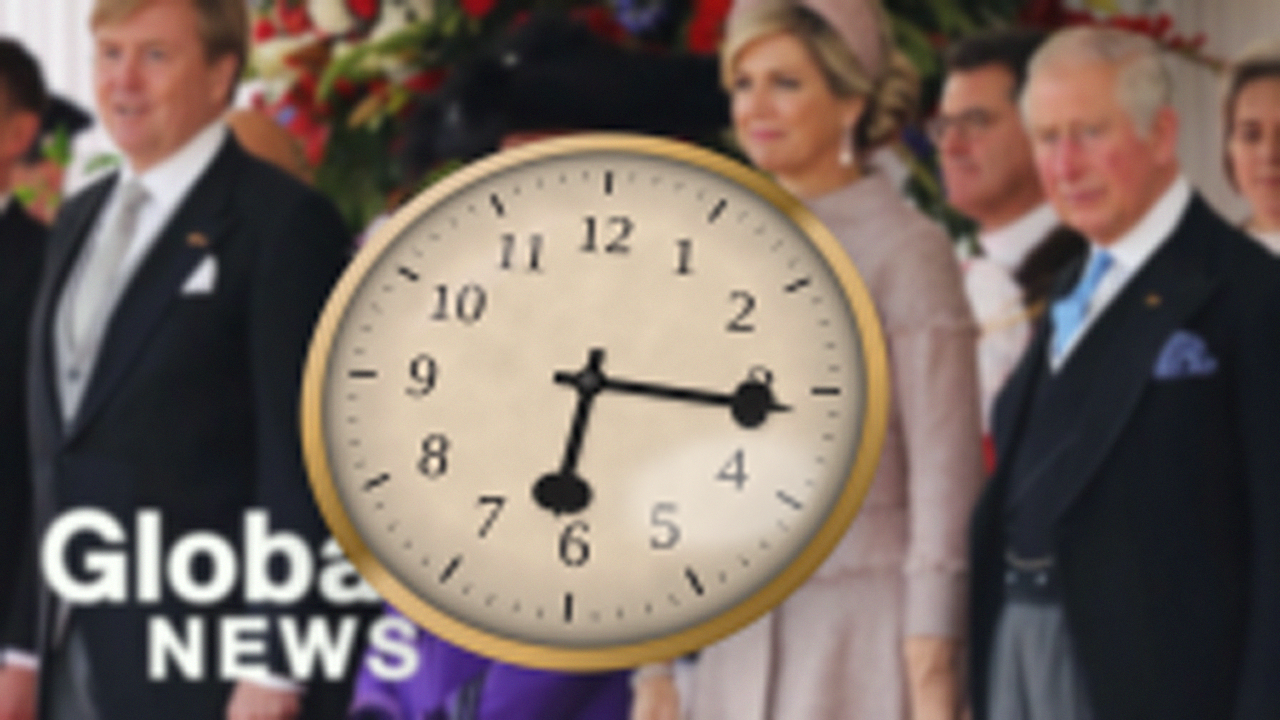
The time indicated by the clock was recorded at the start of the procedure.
6:16
